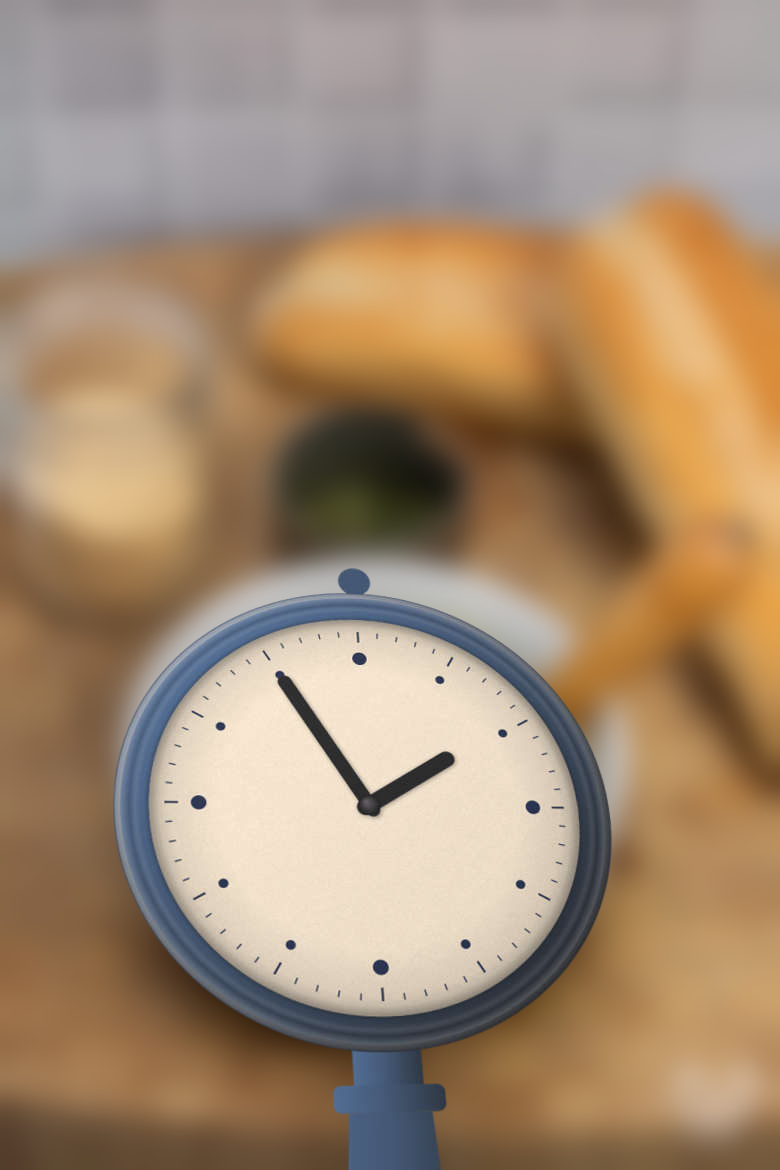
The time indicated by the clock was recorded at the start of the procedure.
1:55
